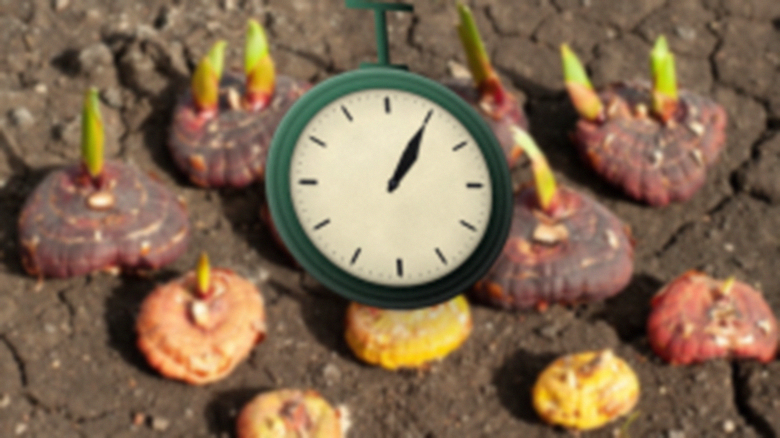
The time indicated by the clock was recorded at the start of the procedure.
1:05
